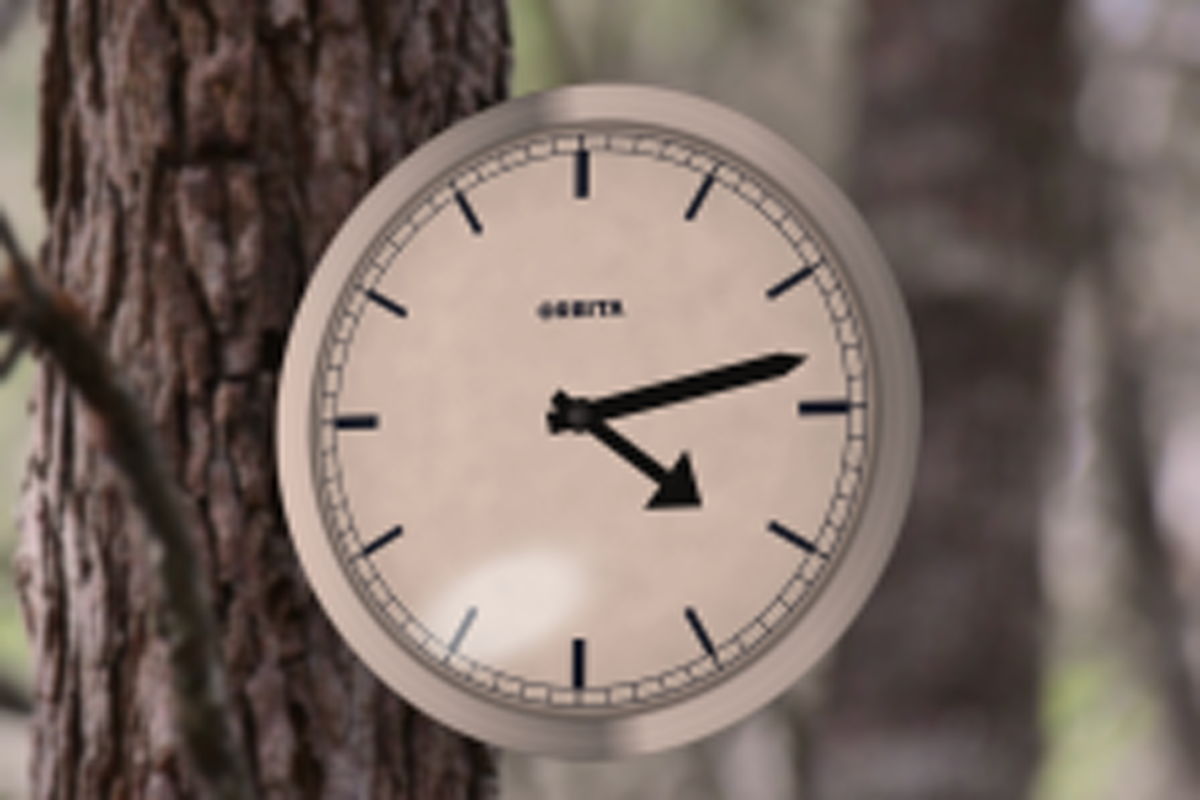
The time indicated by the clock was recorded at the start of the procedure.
4:13
